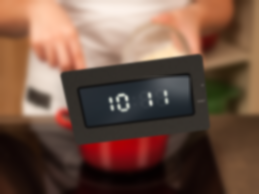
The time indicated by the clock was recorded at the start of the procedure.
10:11
